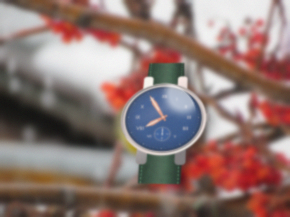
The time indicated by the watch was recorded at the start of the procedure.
7:55
